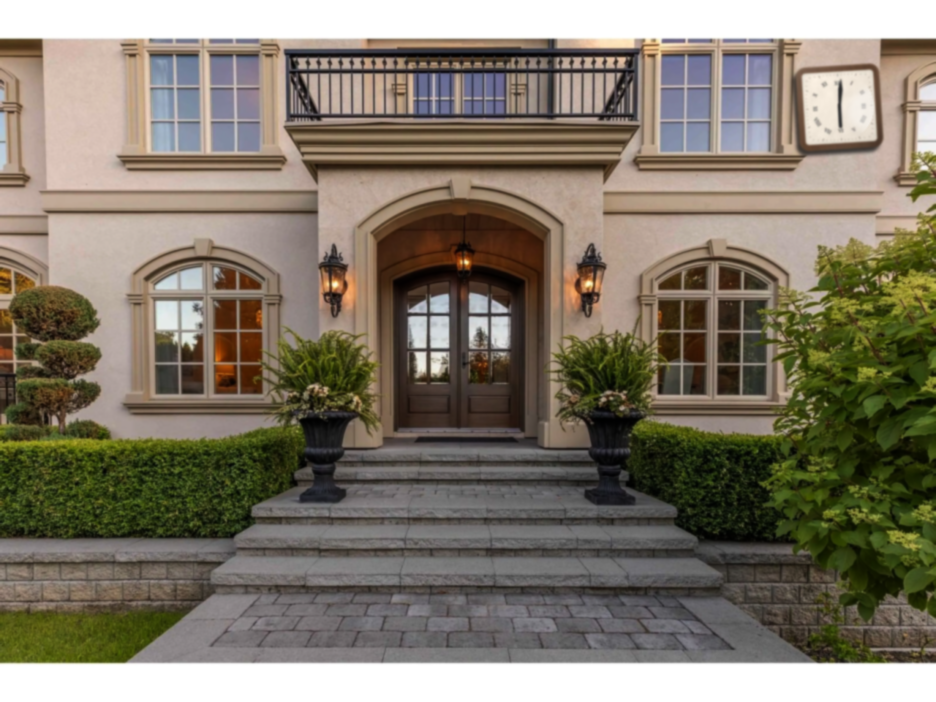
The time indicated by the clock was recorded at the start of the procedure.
6:01
